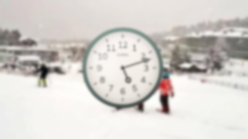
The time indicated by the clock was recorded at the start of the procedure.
5:12
